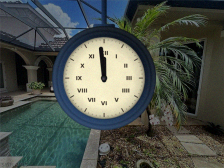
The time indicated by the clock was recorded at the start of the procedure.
11:59
